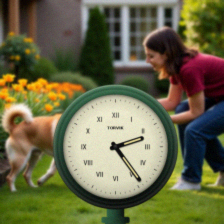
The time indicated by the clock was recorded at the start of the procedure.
2:24
